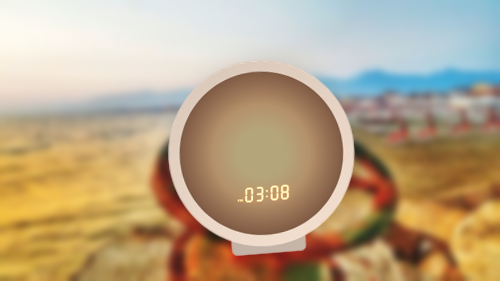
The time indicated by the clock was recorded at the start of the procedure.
3:08
